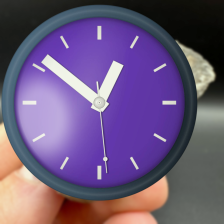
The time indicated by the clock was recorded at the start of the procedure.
12:51:29
